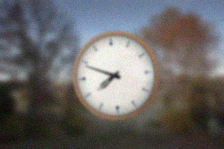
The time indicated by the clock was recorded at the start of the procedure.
7:49
